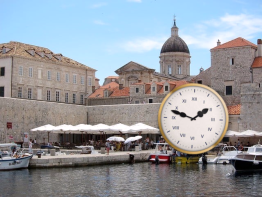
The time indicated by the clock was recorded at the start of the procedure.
1:48
